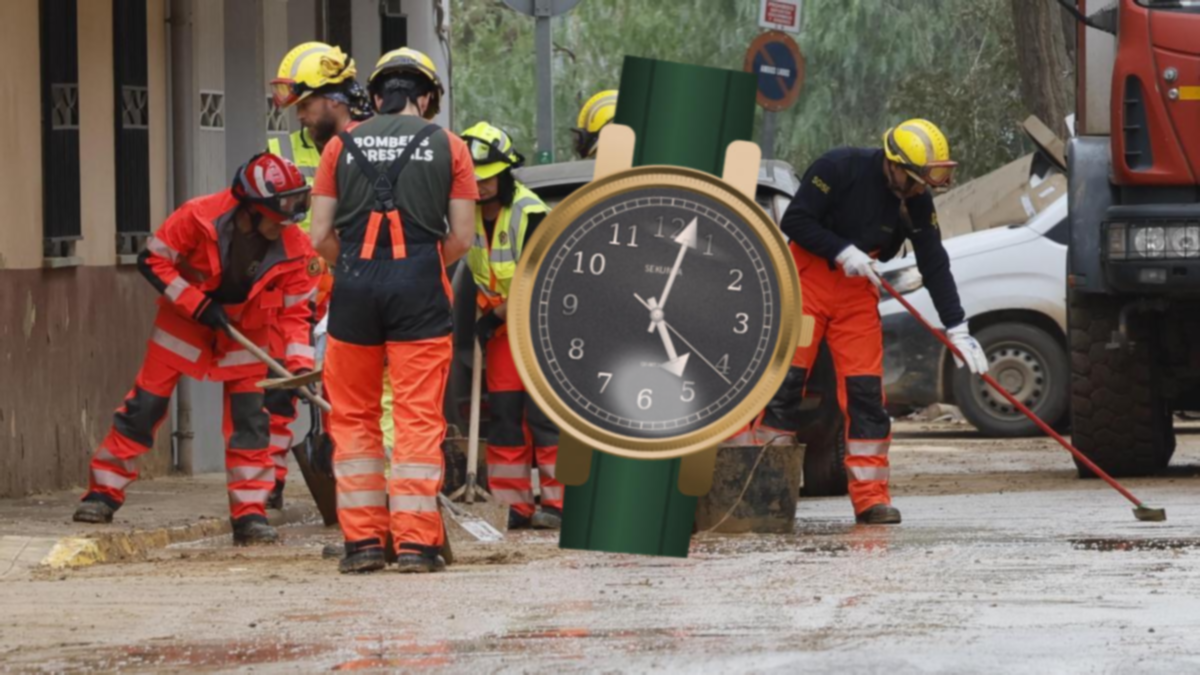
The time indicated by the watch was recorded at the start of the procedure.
5:02:21
